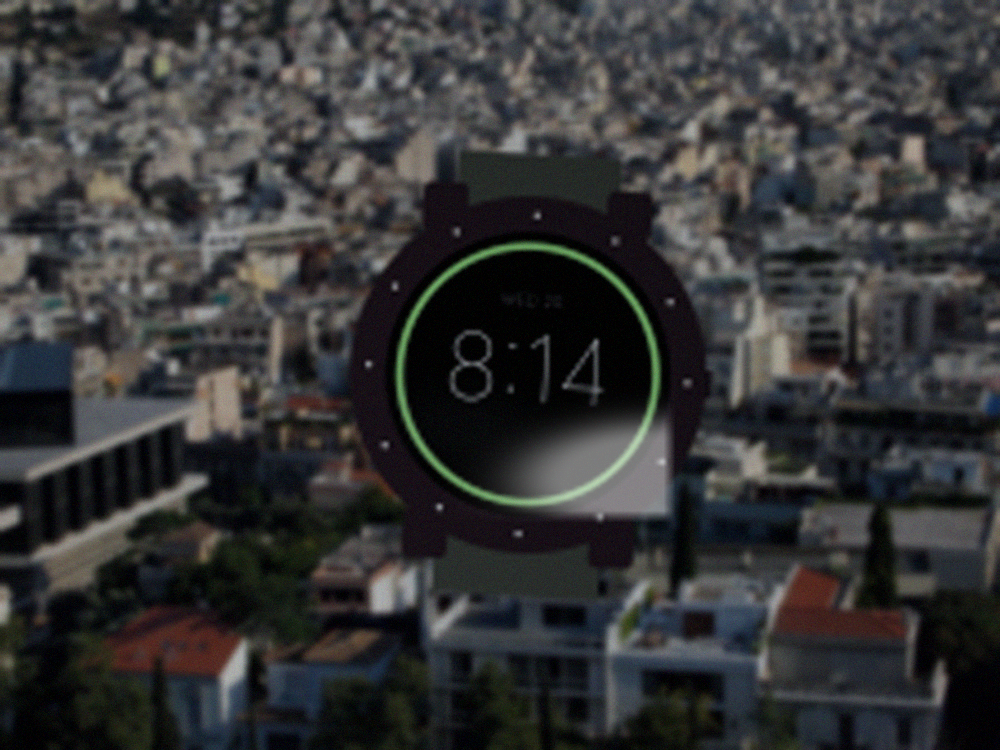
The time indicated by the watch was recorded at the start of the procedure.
8:14
